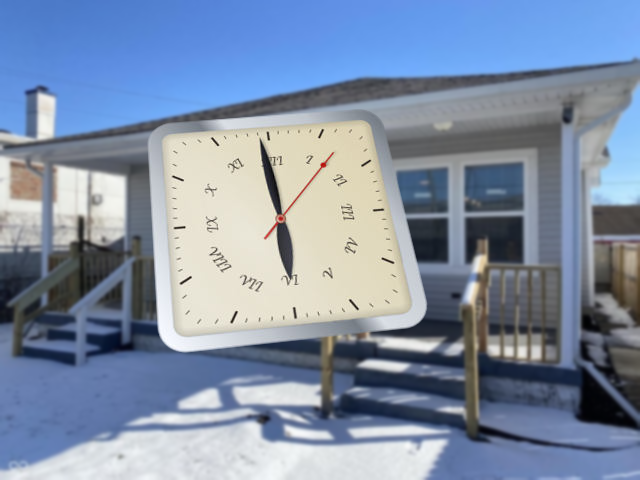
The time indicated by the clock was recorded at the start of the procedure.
5:59:07
